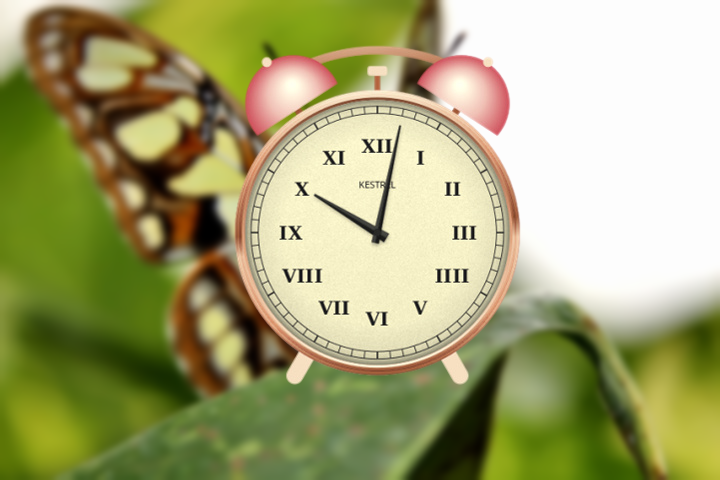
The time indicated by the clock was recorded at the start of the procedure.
10:02
